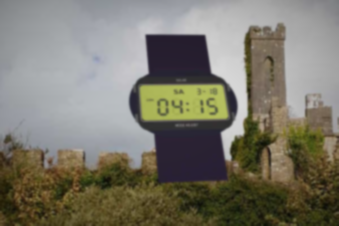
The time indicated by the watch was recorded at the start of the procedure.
4:15
